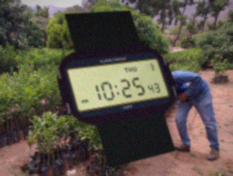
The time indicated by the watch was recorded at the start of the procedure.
10:25
